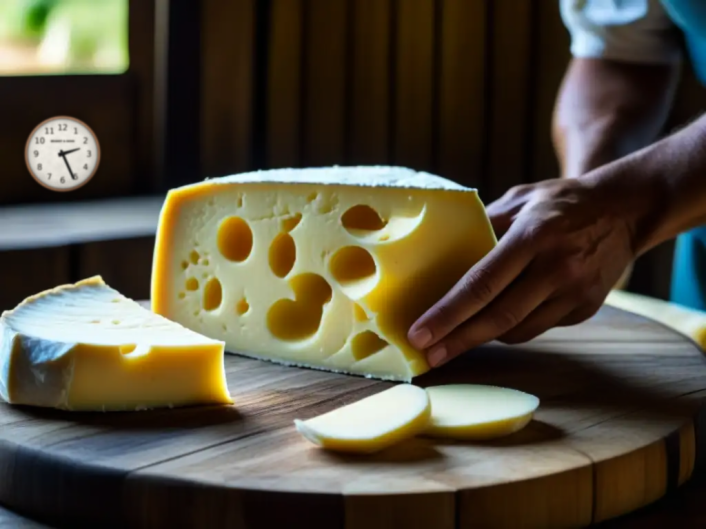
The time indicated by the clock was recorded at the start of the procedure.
2:26
